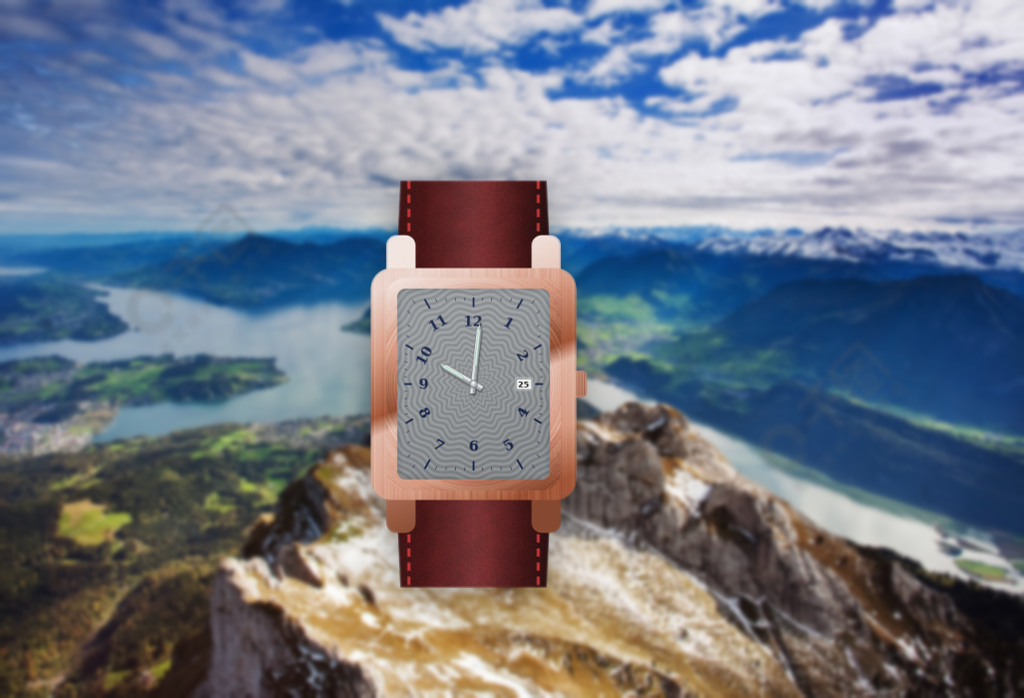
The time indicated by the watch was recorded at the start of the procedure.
10:01
